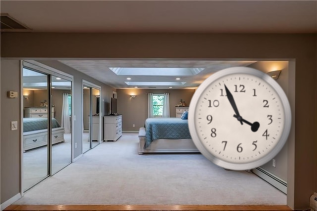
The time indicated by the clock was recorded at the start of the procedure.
3:56
